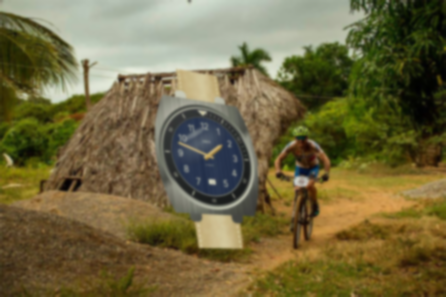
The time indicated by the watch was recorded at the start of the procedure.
1:48
